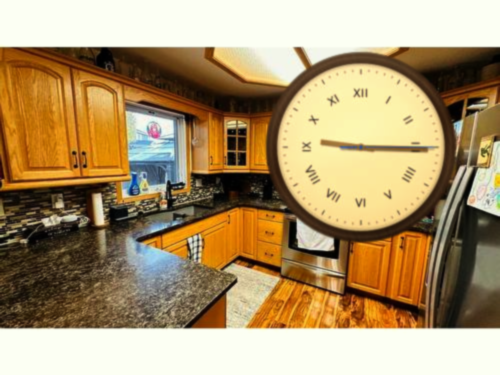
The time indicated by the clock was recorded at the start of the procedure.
9:15:15
